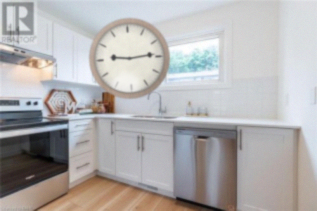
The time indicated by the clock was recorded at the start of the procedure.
9:14
